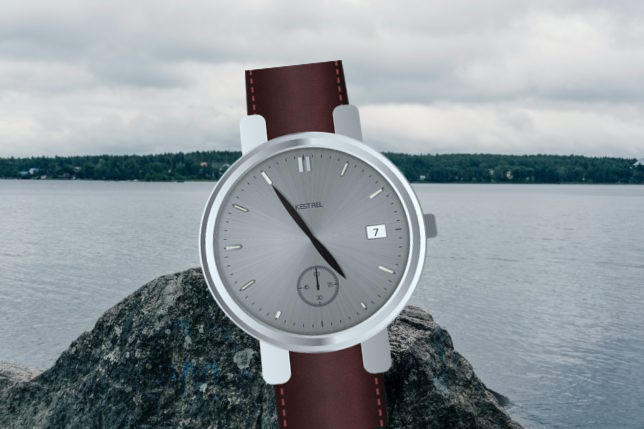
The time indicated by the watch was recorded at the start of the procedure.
4:55
